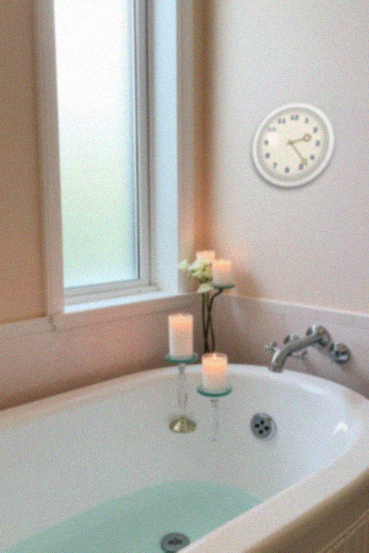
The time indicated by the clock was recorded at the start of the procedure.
2:23
